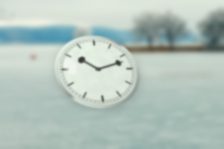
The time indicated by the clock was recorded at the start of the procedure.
10:12
